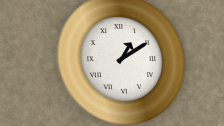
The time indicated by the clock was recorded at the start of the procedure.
1:10
